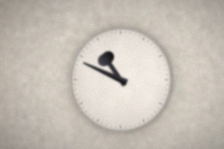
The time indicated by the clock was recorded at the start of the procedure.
10:49
